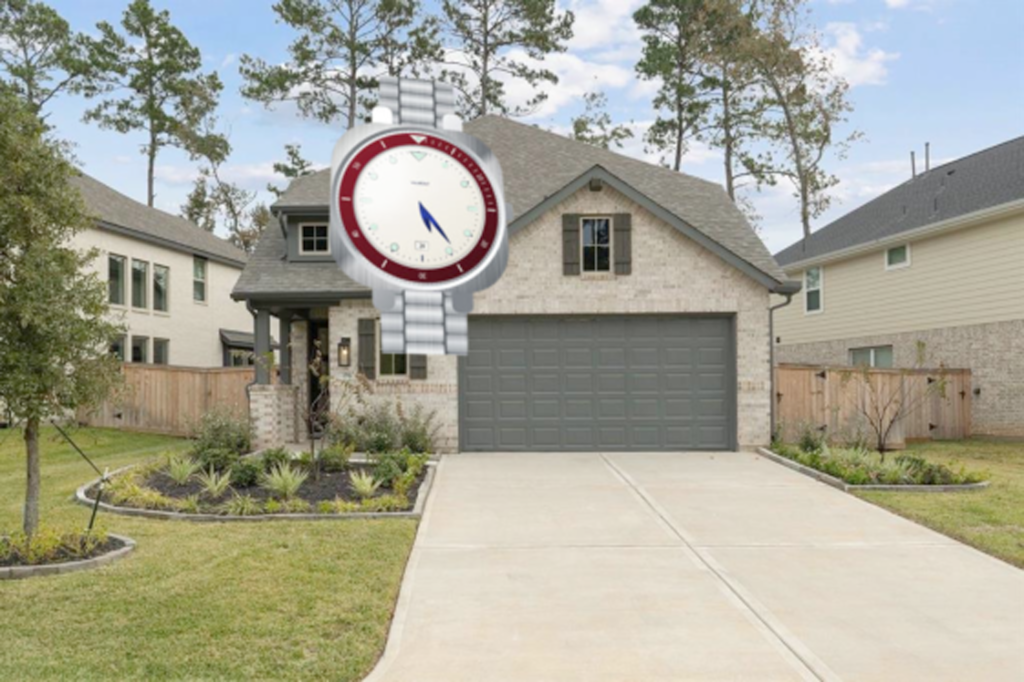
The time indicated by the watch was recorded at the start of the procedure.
5:24
